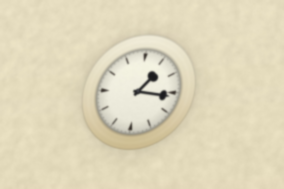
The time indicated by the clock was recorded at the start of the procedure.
1:16
